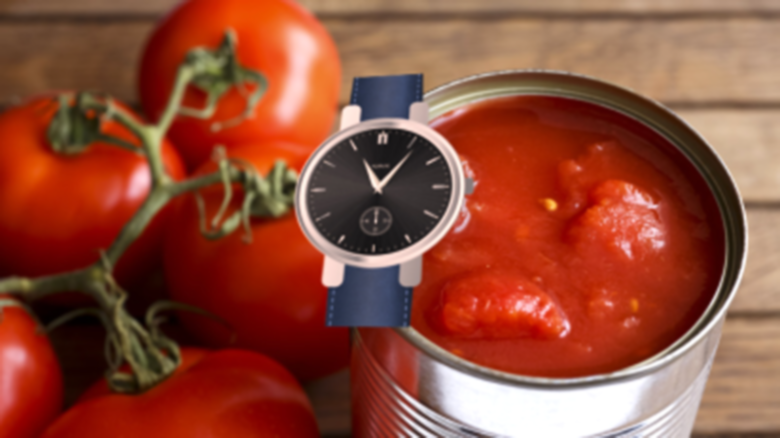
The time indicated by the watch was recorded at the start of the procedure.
11:06
